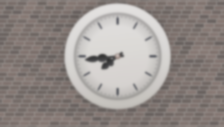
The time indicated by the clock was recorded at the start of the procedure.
7:44
